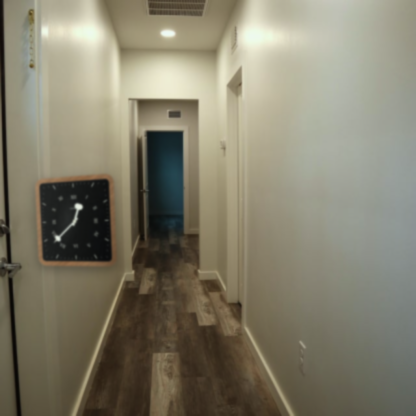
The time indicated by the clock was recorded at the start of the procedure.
12:38
